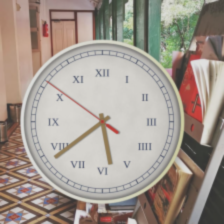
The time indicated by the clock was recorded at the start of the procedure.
5:38:51
